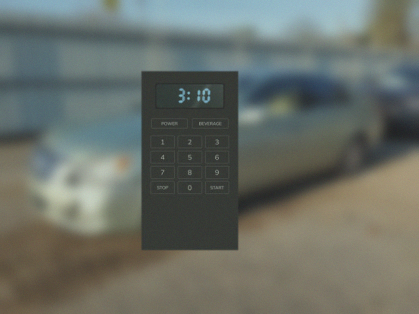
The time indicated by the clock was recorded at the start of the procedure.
3:10
